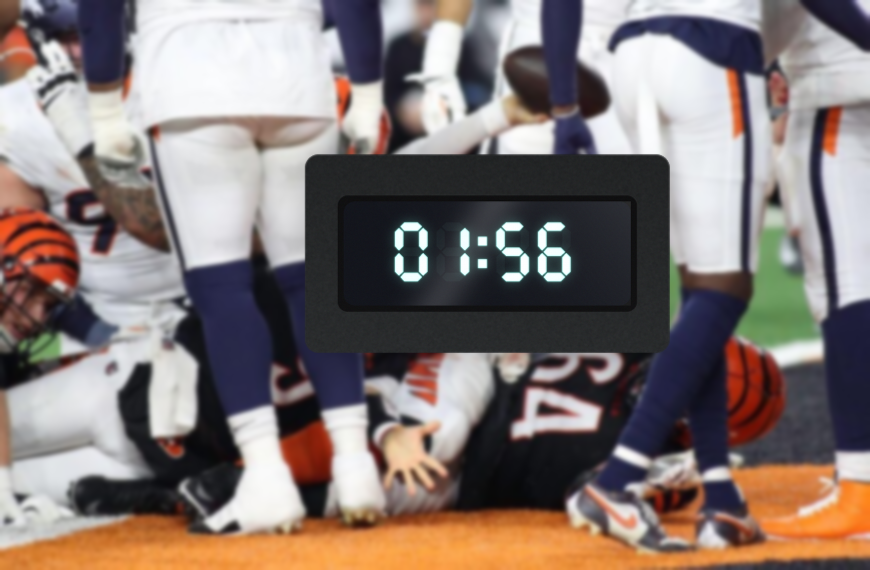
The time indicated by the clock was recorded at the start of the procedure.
1:56
